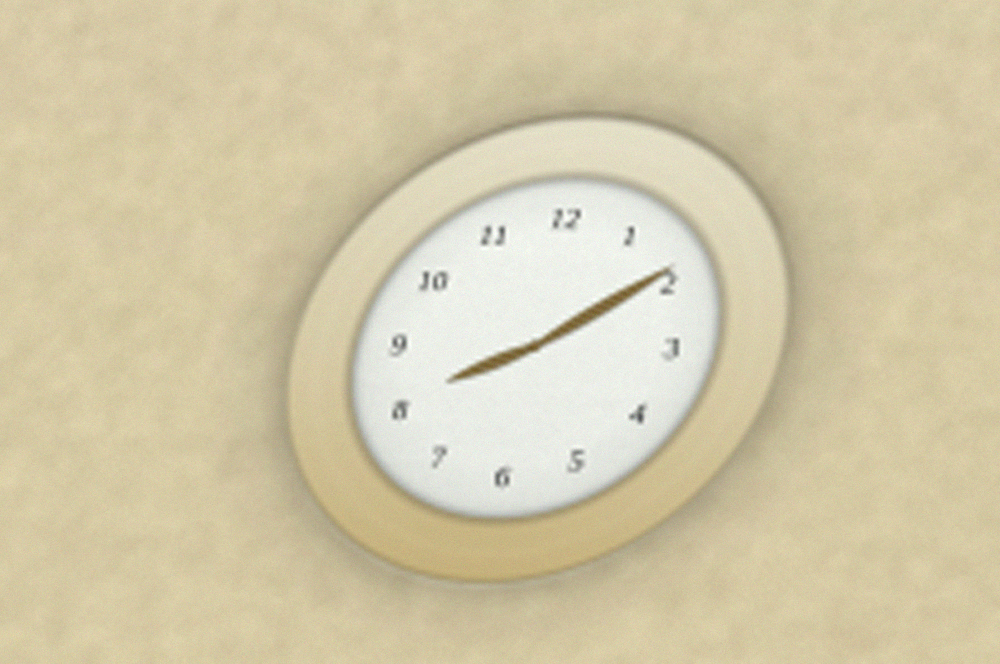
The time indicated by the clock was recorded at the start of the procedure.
8:09
